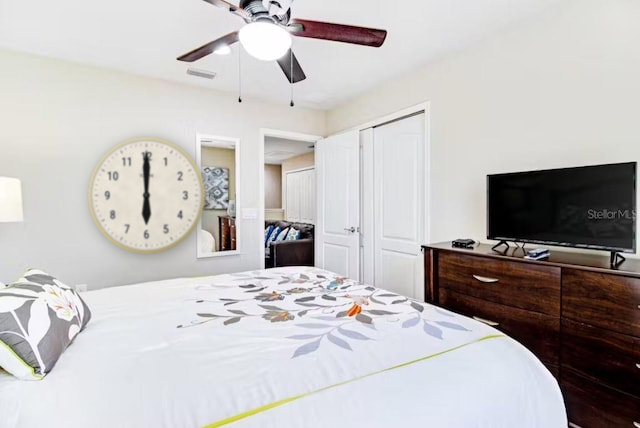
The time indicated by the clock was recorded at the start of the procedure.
6:00
